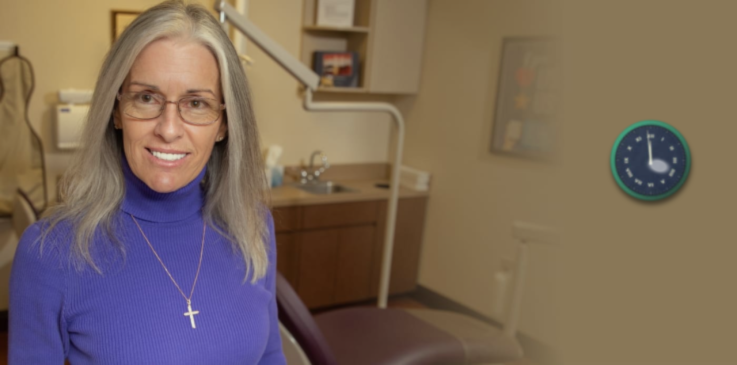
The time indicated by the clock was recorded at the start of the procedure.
11:59
